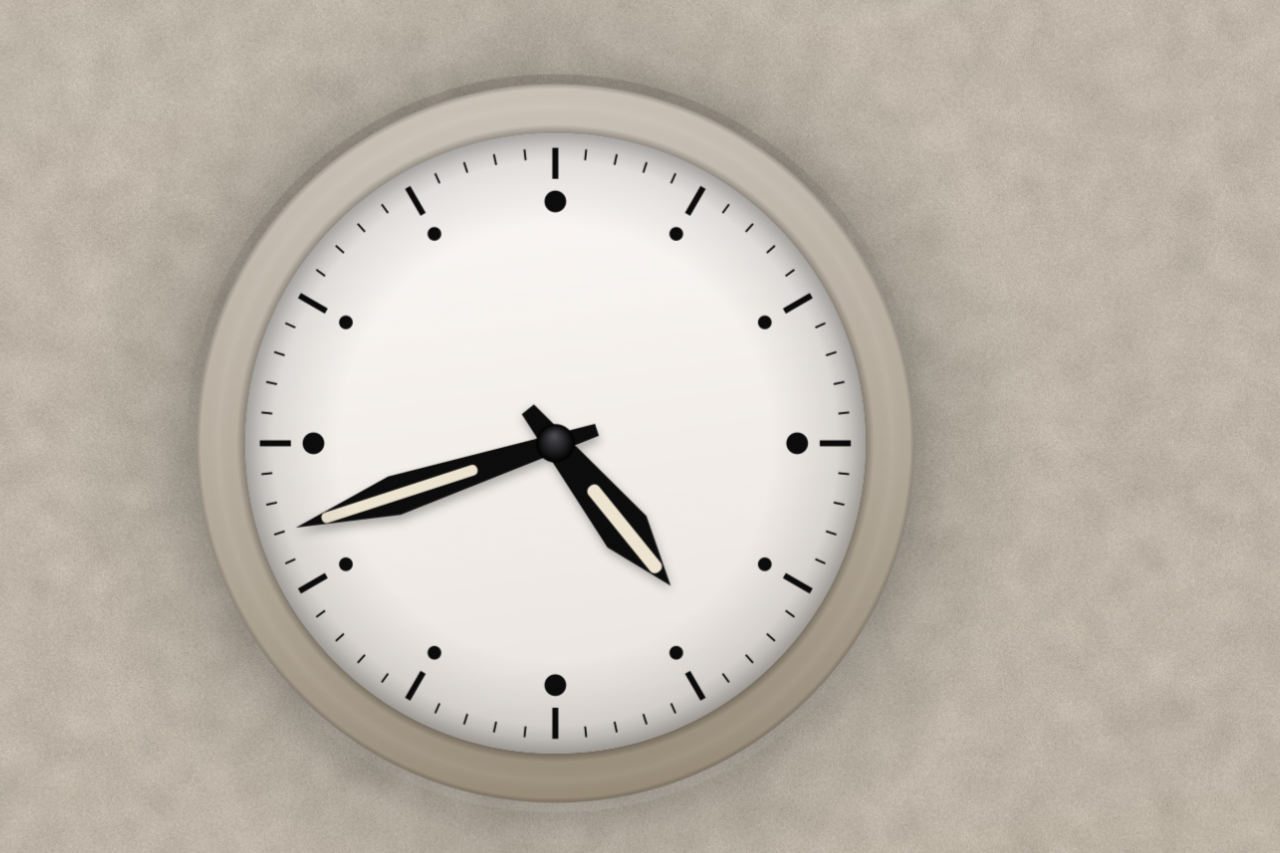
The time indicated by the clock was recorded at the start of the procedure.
4:42
